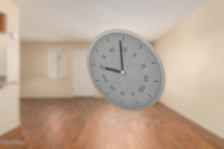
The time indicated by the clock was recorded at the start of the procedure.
8:59
